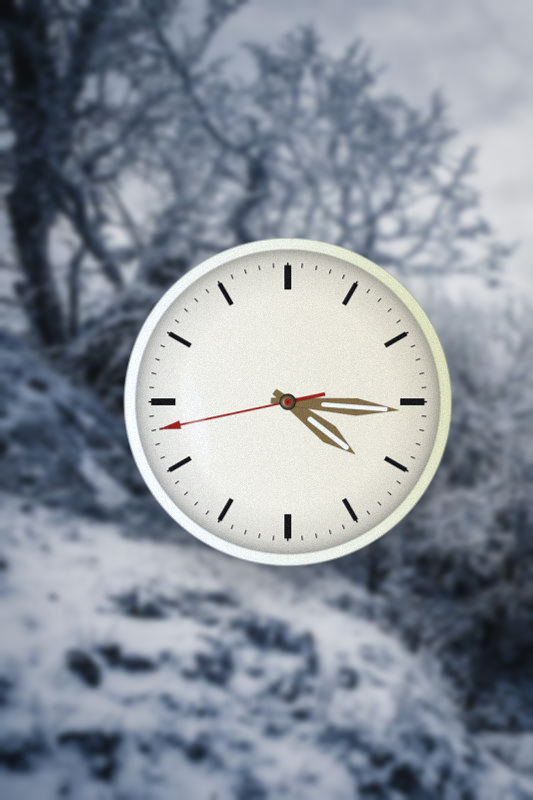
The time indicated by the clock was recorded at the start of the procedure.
4:15:43
